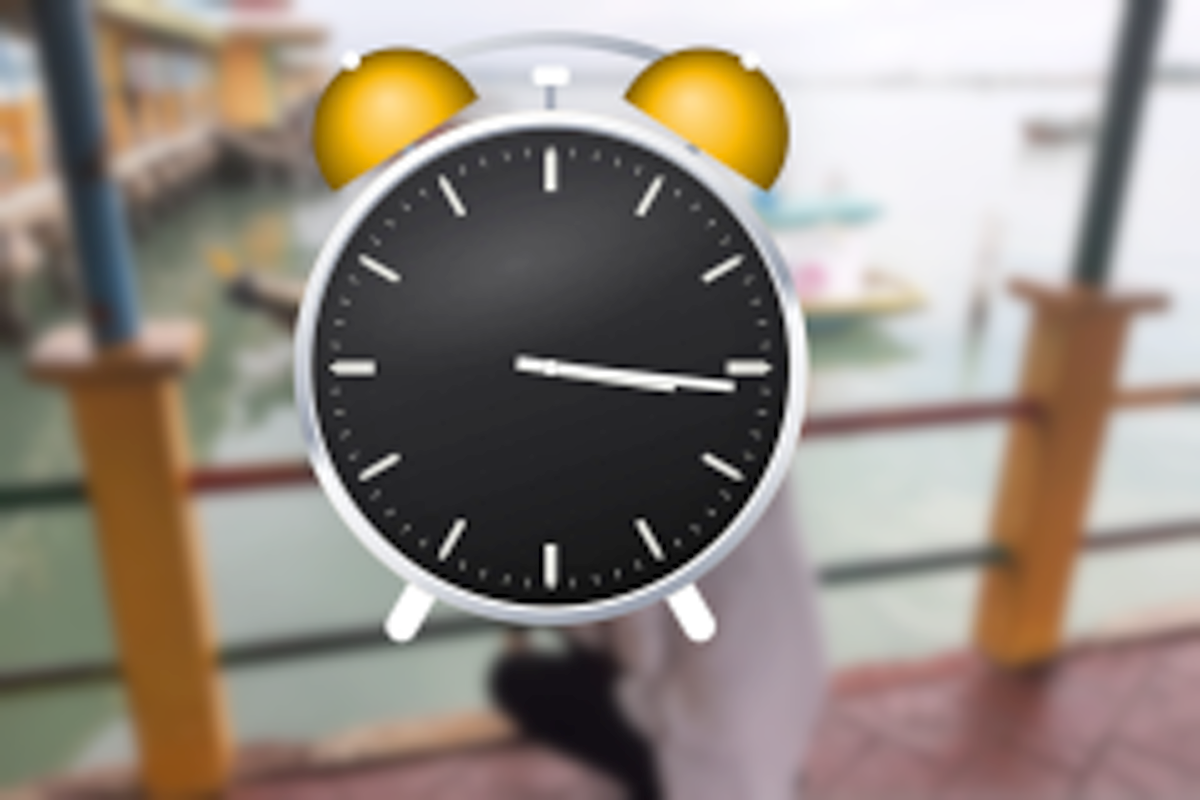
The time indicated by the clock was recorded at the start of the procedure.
3:16
